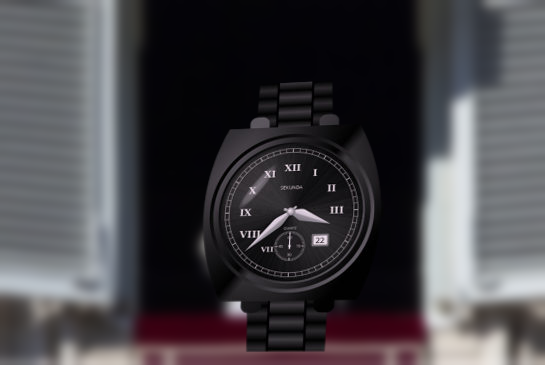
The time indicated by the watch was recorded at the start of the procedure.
3:38
